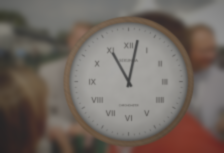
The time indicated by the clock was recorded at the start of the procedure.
11:02
